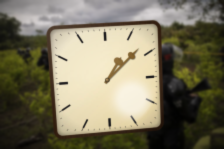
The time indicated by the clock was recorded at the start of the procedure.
1:08
